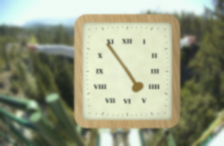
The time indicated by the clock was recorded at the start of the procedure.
4:54
